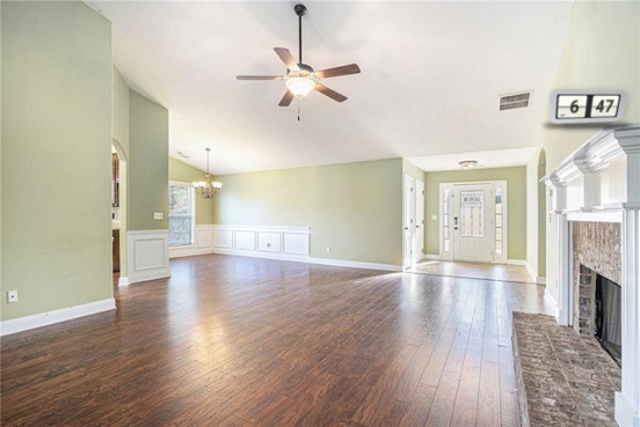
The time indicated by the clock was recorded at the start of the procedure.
6:47
